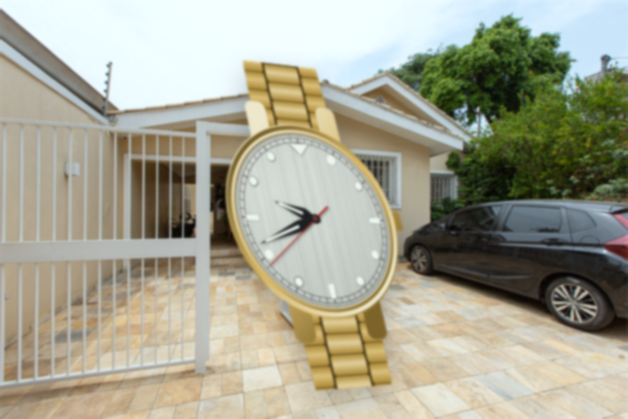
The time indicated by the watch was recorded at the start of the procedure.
9:41:39
